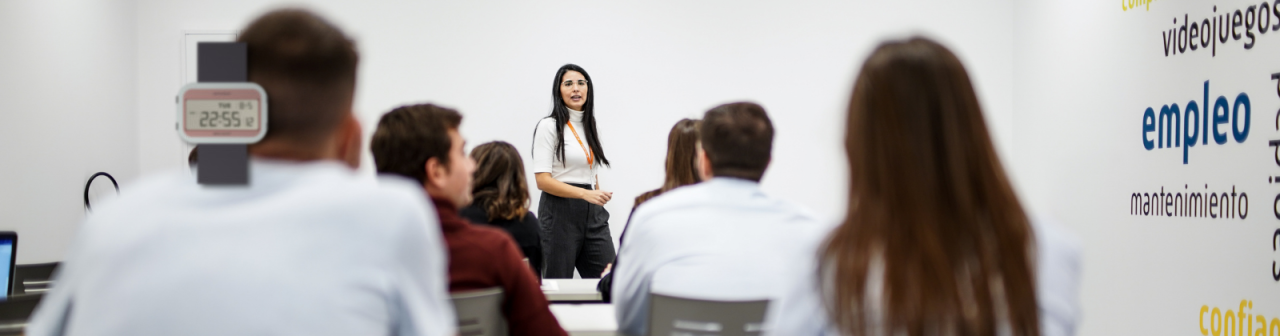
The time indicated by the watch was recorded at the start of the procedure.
22:55
